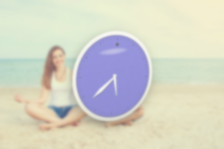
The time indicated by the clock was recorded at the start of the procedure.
5:38
